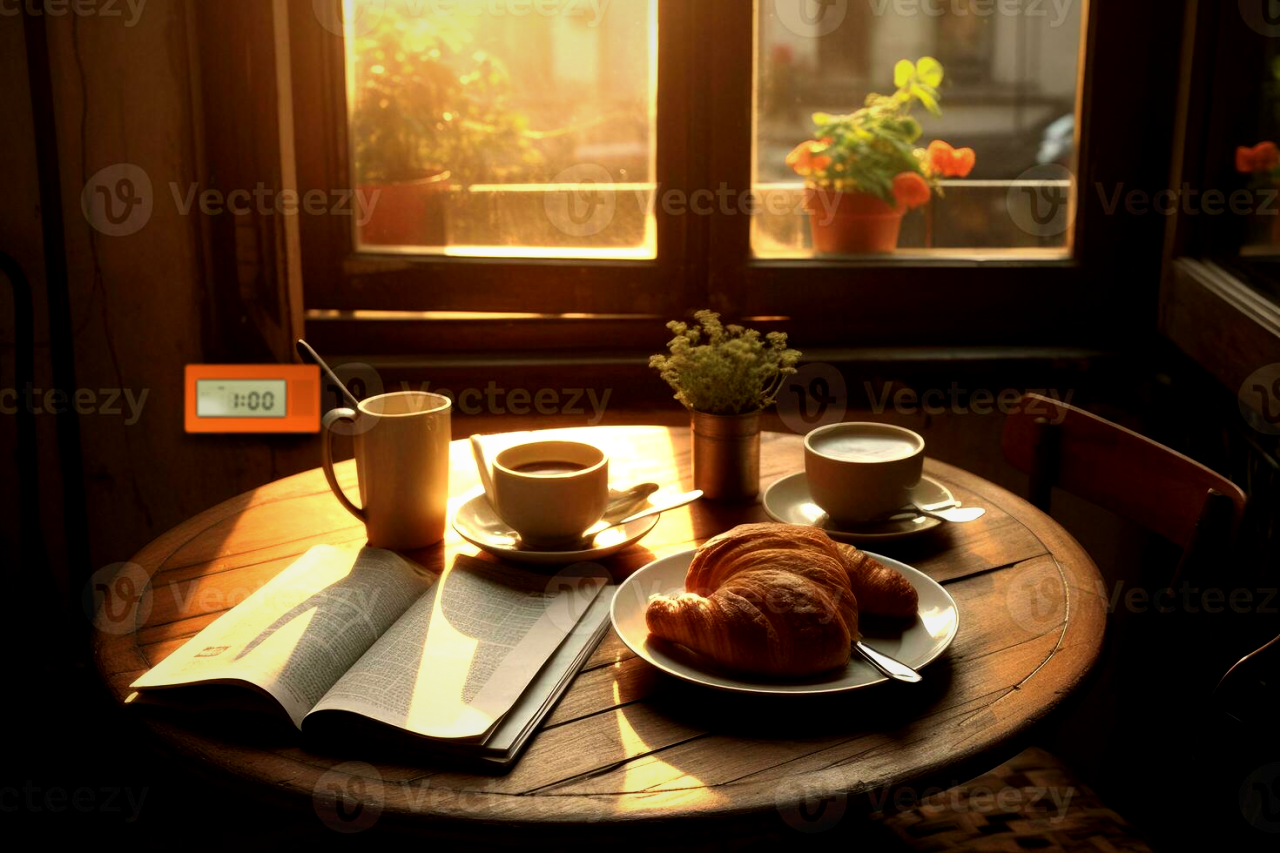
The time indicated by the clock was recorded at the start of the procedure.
1:00
